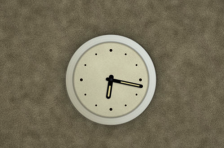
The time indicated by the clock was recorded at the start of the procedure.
6:17
